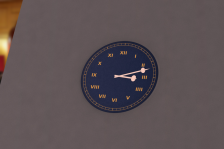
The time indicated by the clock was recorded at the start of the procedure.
3:12
